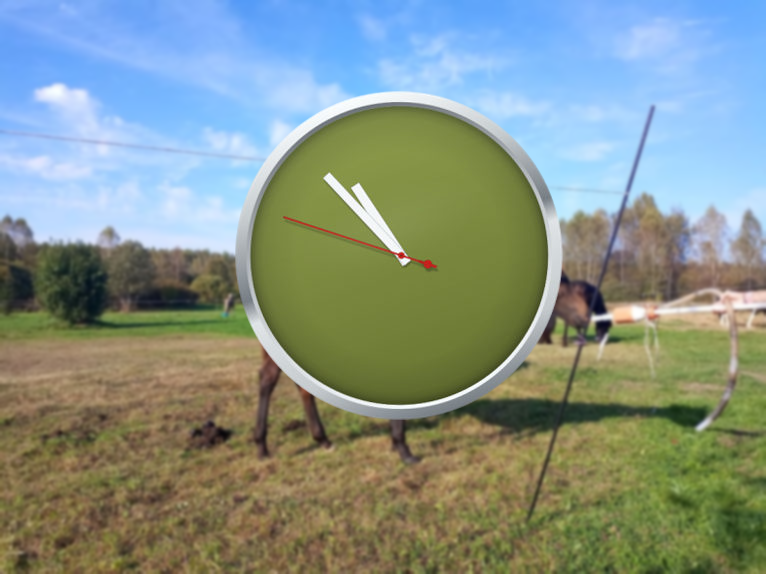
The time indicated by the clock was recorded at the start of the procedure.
10:52:48
